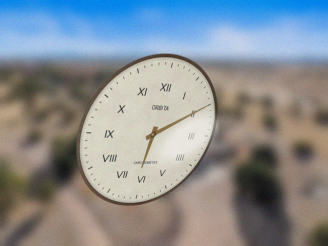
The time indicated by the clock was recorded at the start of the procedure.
6:10
